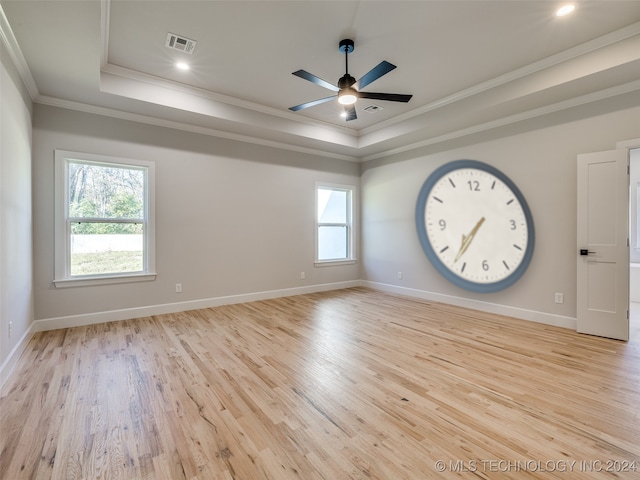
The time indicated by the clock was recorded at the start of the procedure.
7:37
